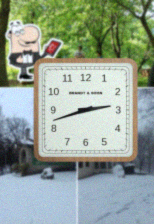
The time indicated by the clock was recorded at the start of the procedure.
2:42
